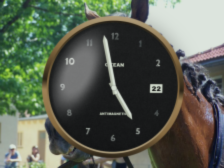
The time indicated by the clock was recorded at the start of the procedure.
4:58
